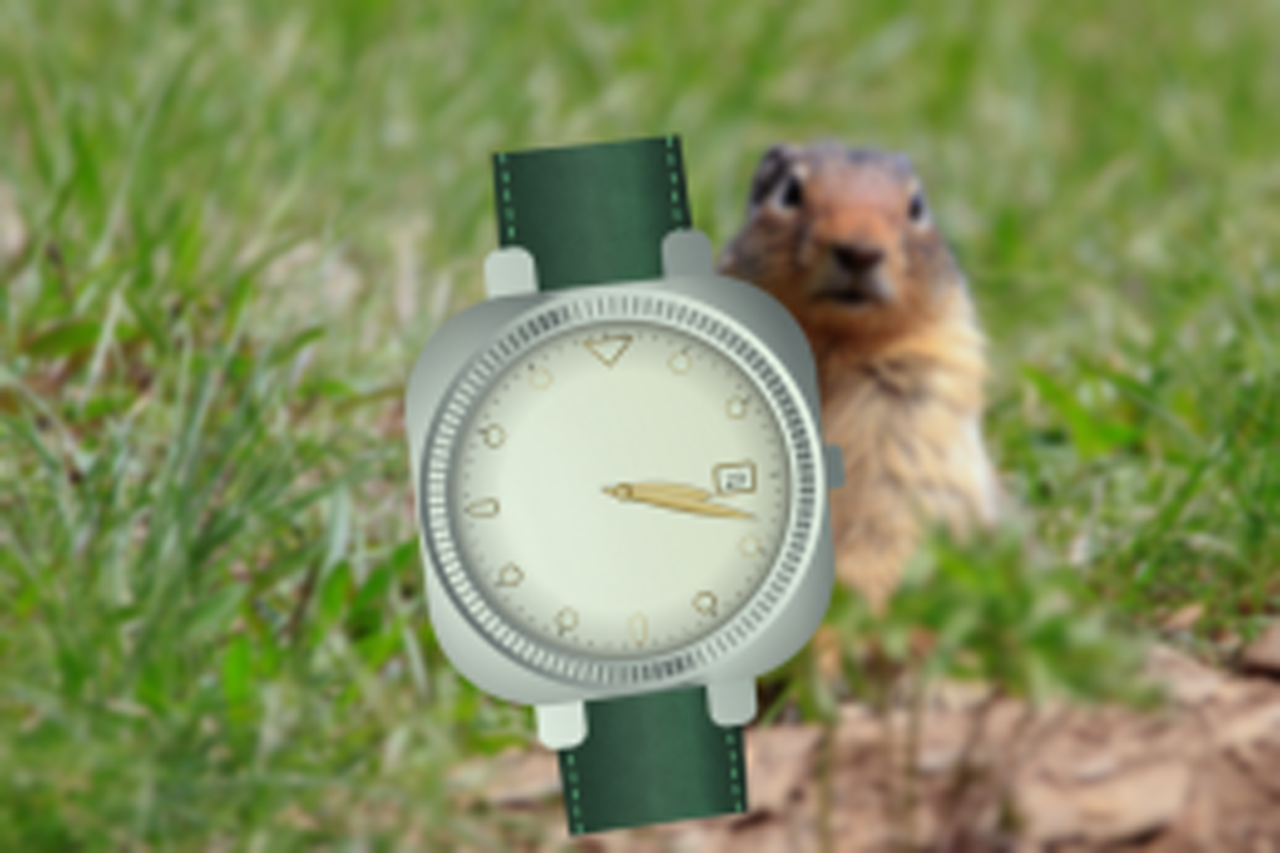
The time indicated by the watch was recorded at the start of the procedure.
3:18
